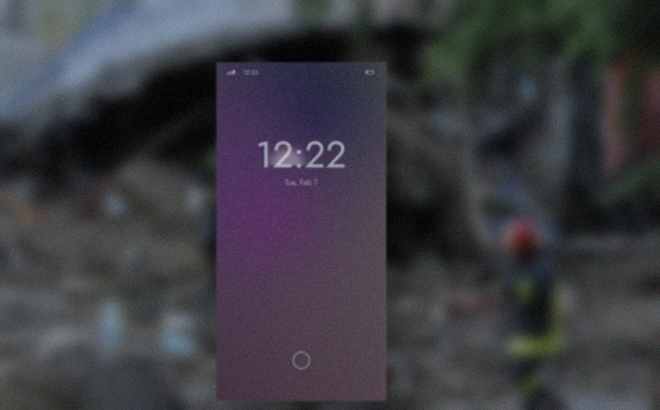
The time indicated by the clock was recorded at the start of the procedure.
12:22
